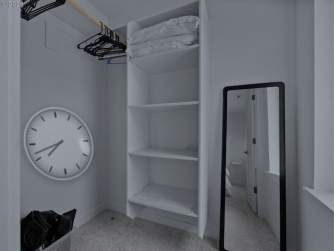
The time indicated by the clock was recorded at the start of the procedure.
7:42
